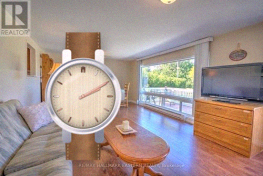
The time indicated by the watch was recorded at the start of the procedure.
2:10
